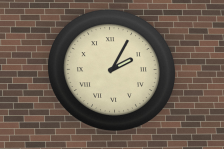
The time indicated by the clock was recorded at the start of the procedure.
2:05
